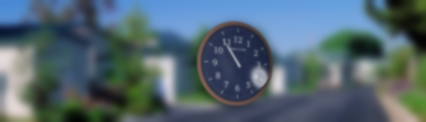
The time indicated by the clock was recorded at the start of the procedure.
10:54
